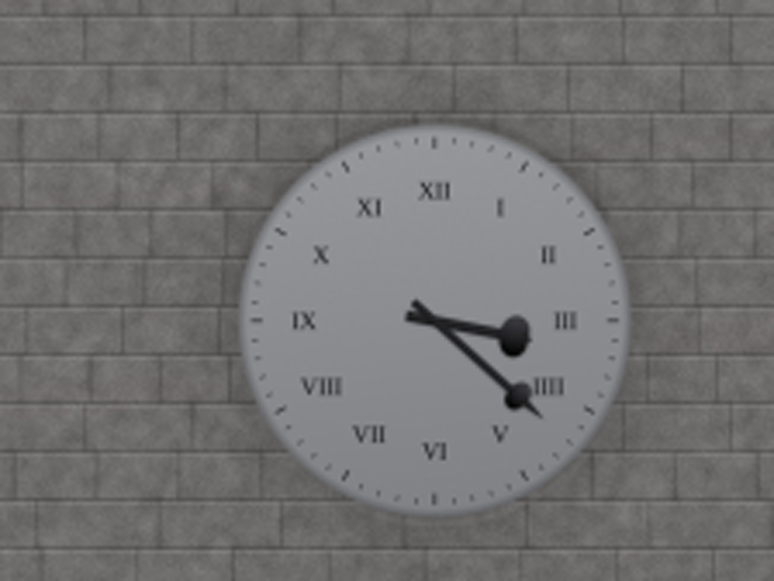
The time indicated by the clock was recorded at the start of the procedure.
3:22
